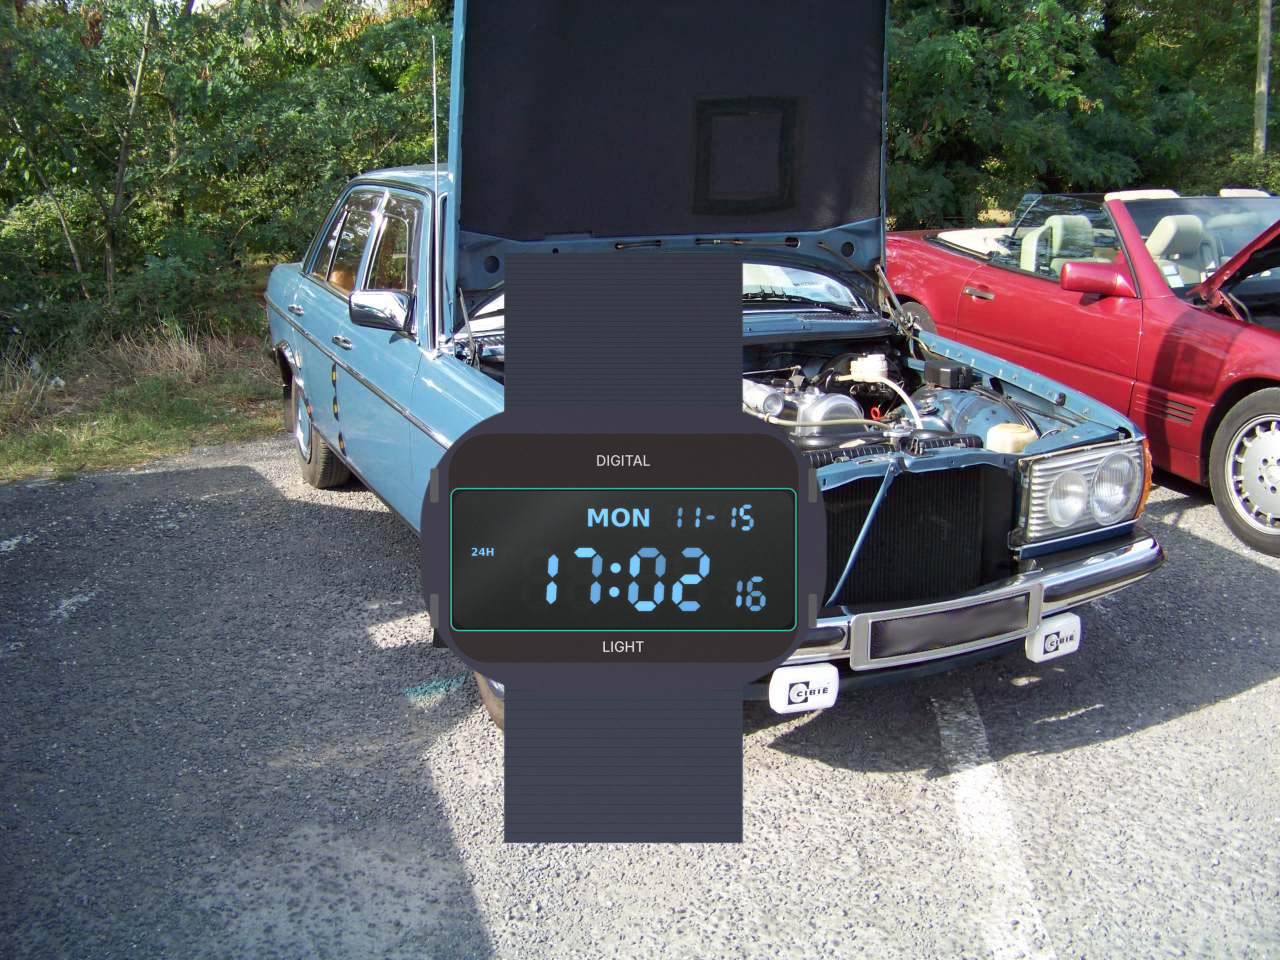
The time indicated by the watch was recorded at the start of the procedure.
17:02:16
